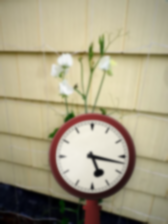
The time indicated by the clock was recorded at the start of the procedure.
5:17
